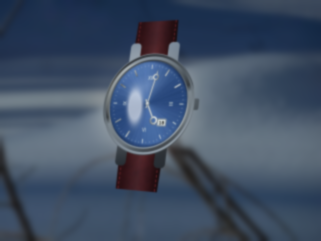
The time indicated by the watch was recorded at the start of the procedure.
5:02
